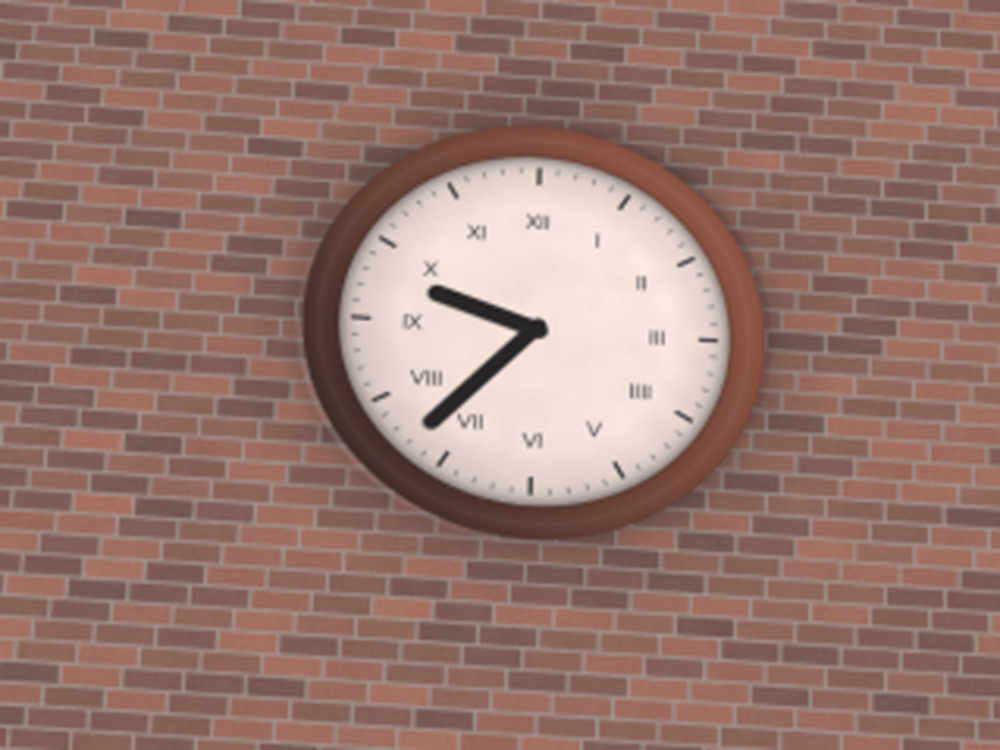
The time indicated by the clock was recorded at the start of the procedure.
9:37
